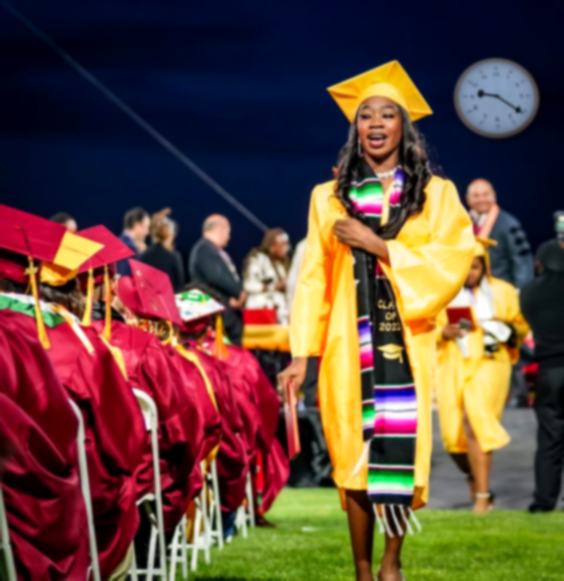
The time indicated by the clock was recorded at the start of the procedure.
9:21
